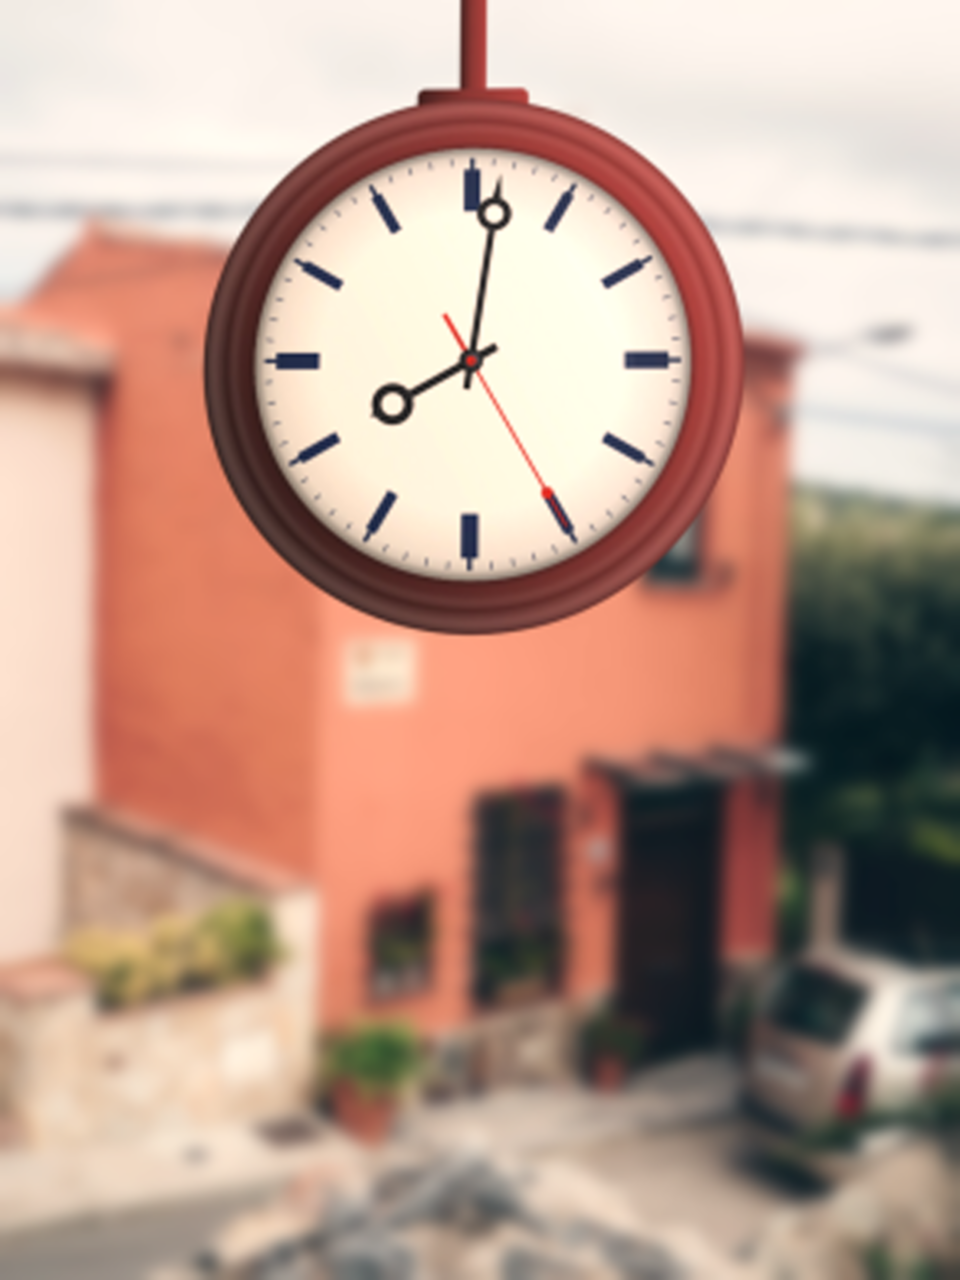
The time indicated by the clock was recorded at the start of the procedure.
8:01:25
